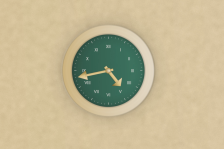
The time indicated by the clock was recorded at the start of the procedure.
4:43
